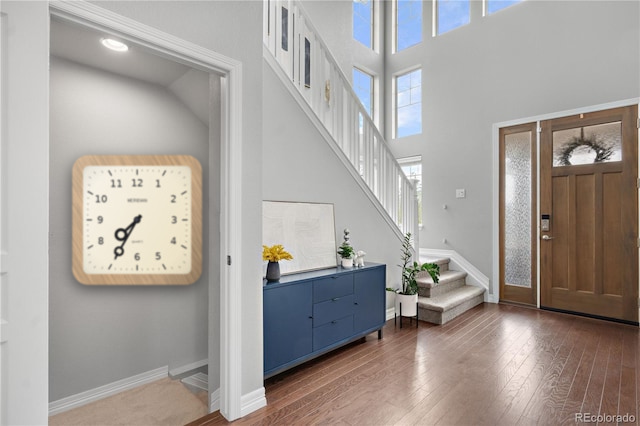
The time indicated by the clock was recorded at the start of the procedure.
7:35
